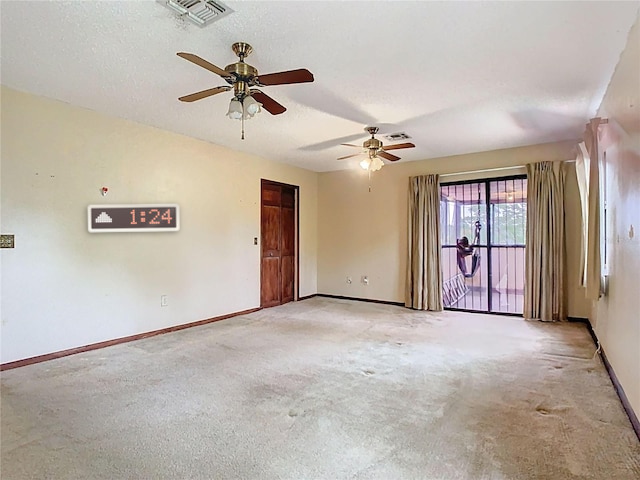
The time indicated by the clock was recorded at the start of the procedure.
1:24
